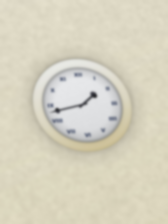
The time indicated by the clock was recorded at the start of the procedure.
1:43
